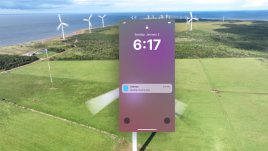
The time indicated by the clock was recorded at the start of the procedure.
6:17
